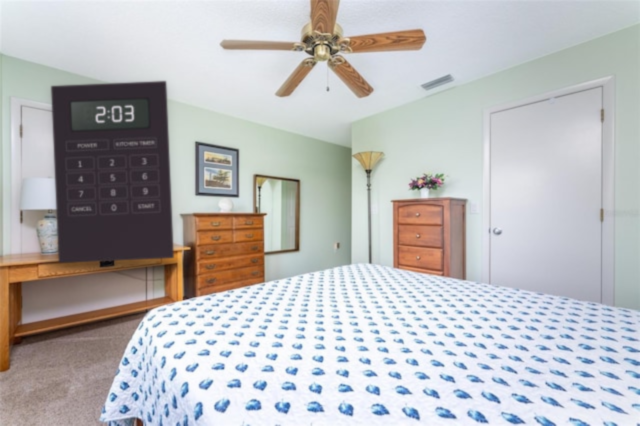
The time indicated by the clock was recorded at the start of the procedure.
2:03
